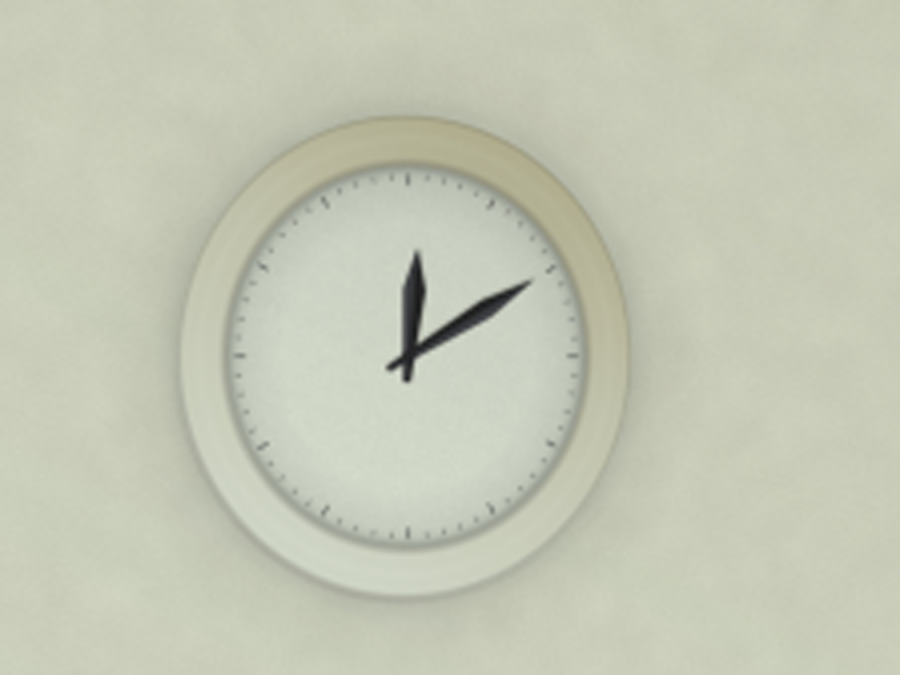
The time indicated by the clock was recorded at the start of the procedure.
12:10
